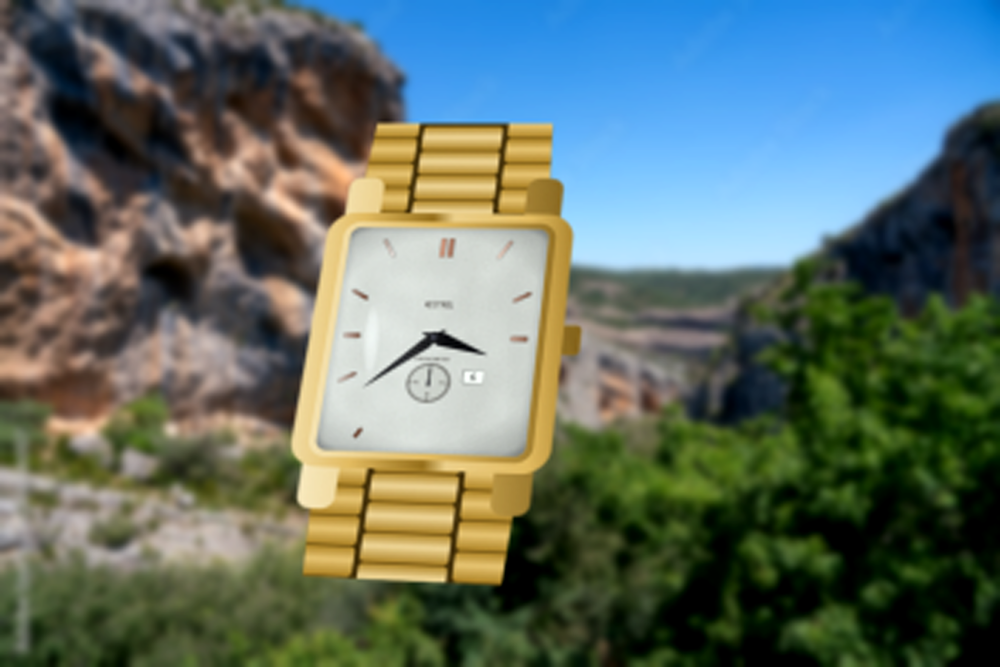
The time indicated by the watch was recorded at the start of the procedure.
3:38
